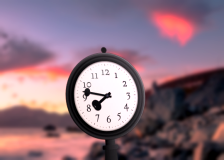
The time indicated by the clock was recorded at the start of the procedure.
7:47
